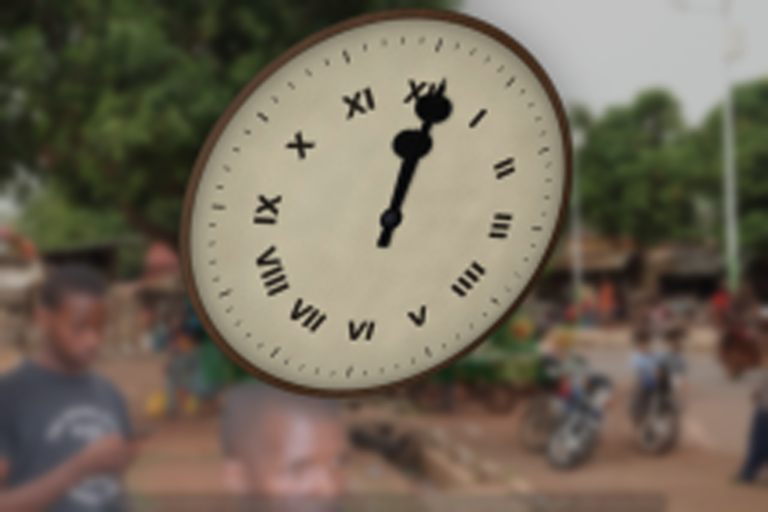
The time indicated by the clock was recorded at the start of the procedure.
12:01
